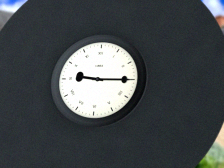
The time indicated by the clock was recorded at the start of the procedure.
9:15
